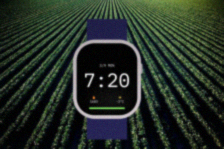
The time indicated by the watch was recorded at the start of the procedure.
7:20
